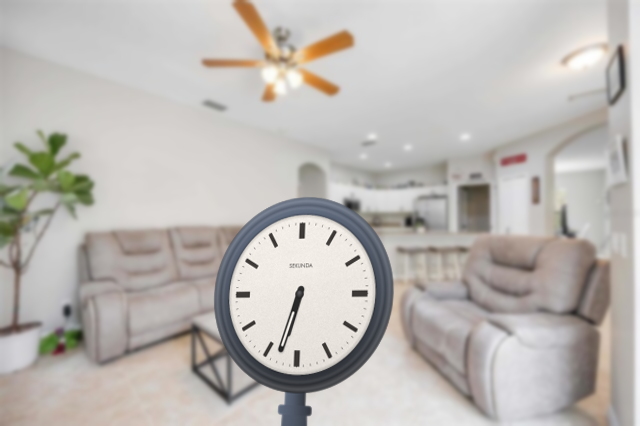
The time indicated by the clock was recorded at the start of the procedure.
6:33
